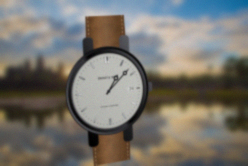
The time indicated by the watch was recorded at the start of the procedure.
1:08
